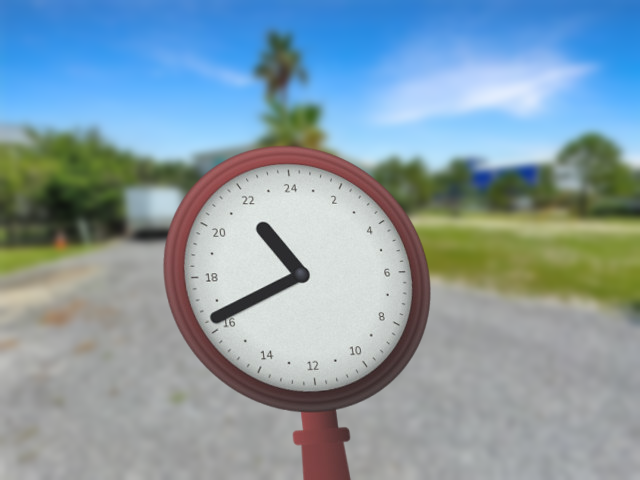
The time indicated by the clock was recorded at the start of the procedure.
21:41
